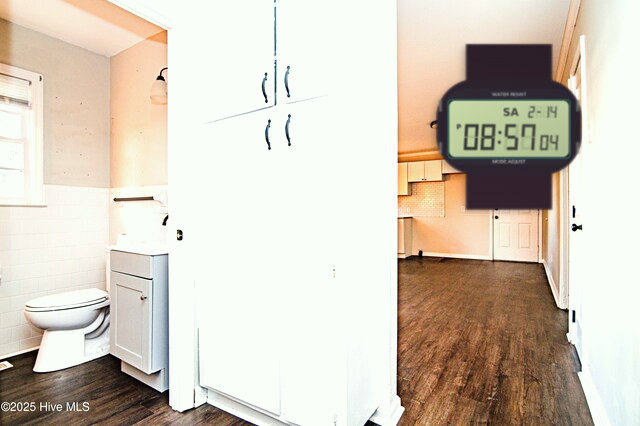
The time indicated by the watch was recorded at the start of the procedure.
8:57:04
